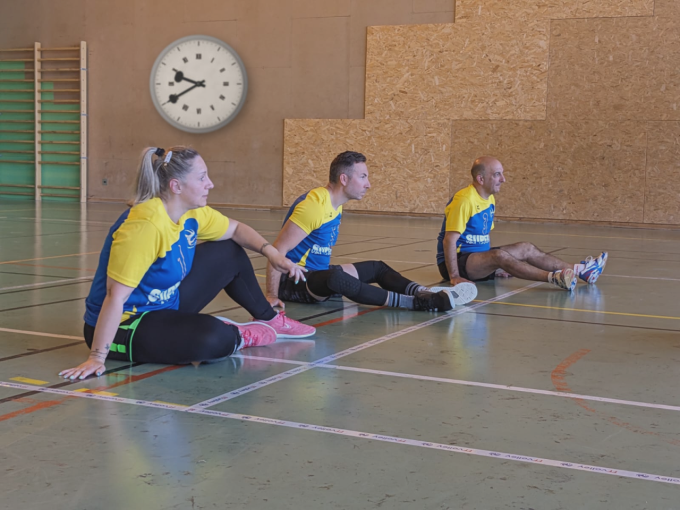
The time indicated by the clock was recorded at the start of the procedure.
9:40
